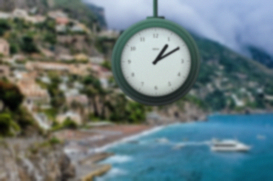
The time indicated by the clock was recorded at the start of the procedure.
1:10
